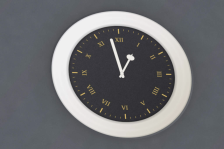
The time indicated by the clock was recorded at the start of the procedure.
12:58
